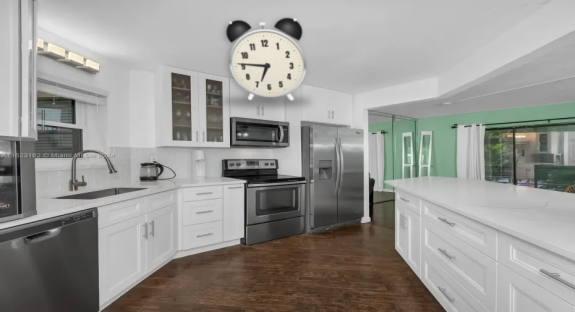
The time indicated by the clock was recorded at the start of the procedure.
6:46
